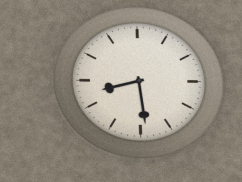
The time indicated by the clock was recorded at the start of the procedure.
8:29
